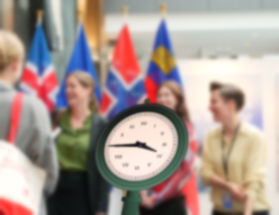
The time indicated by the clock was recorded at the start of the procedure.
3:45
